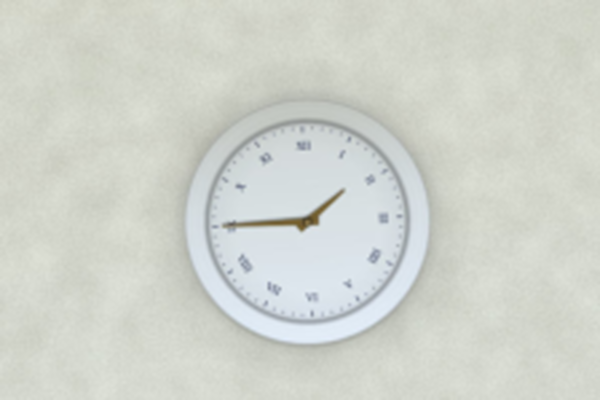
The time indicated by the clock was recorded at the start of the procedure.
1:45
